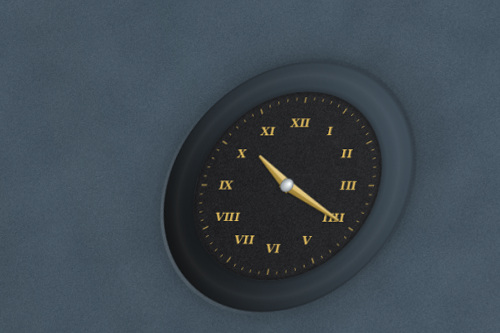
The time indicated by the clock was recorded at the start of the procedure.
10:20
